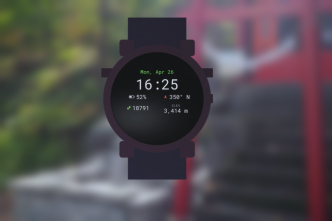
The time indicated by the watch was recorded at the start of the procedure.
16:25
